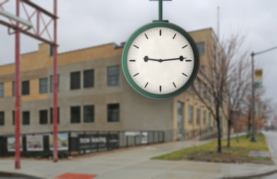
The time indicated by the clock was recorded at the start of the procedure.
9:14
